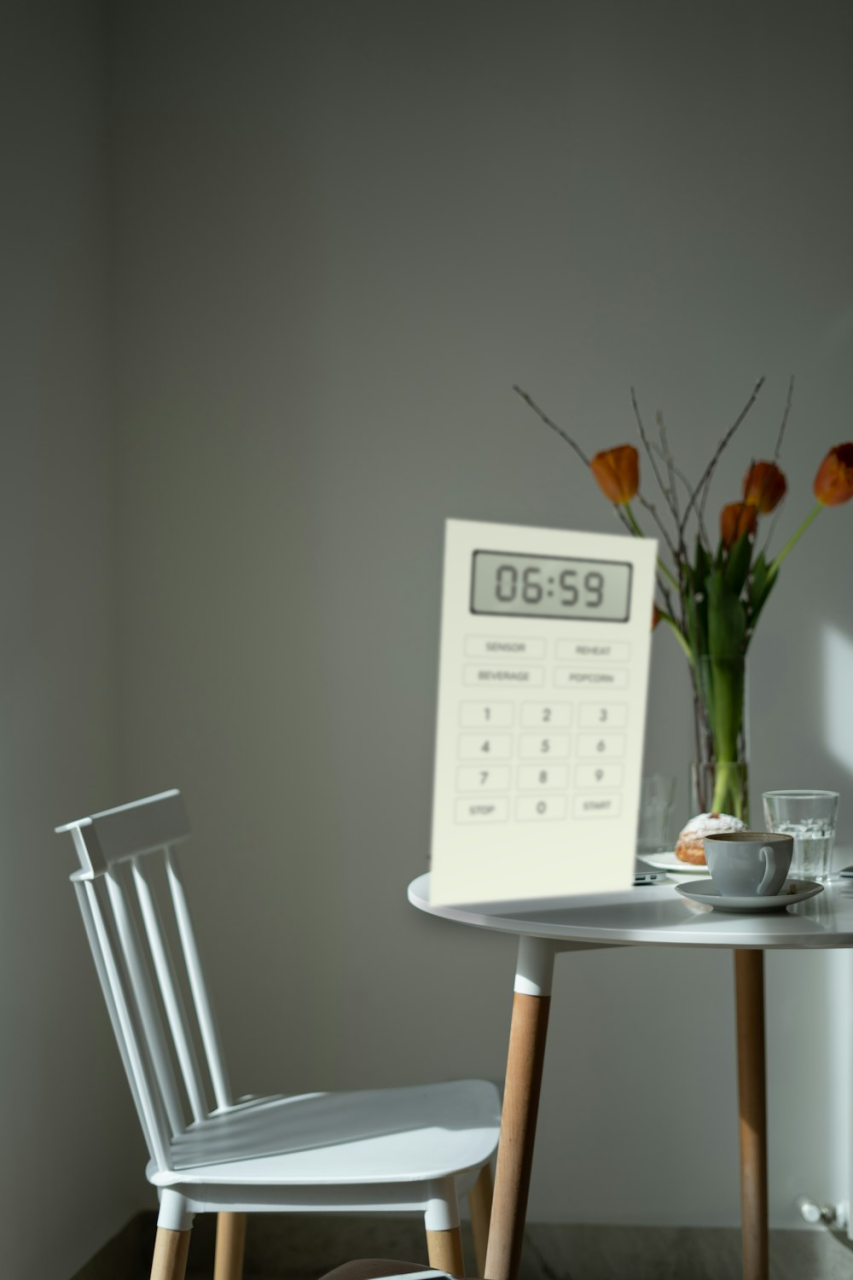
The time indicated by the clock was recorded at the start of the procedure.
6:59
